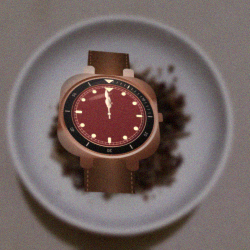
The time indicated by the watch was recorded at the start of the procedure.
11:59
